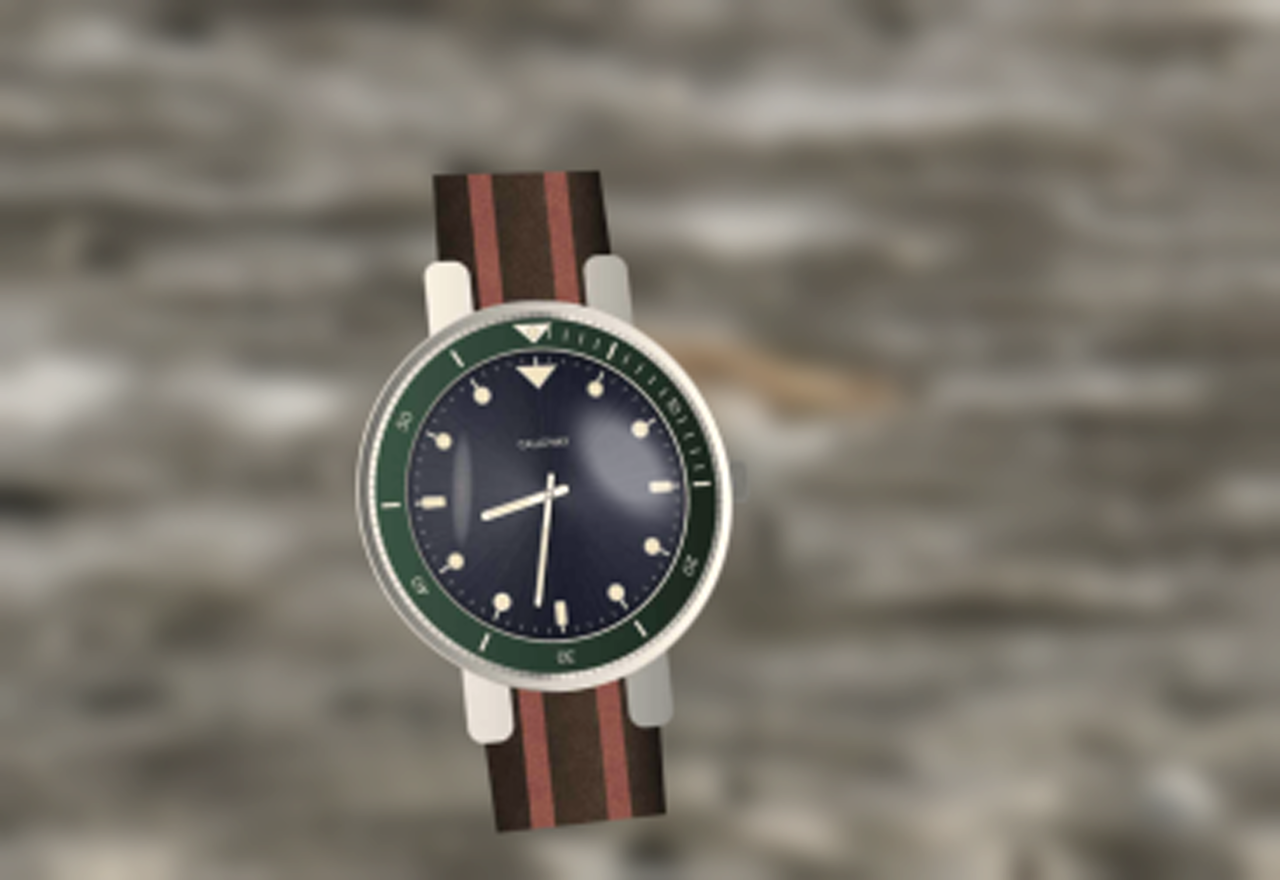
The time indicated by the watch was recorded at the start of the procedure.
8:32
